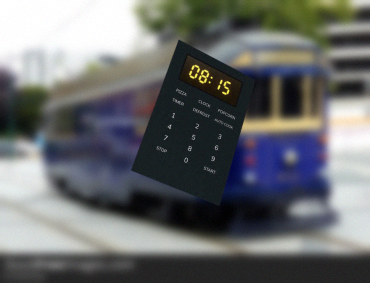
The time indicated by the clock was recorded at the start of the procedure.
8:15
